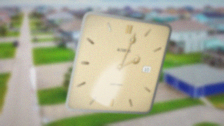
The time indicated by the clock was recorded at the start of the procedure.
2:02
